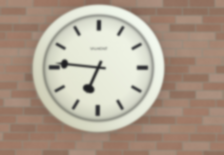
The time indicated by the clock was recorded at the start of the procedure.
6:46
